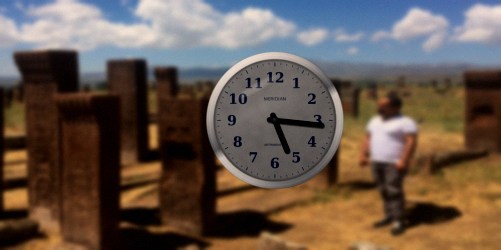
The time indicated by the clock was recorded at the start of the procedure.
5:16
